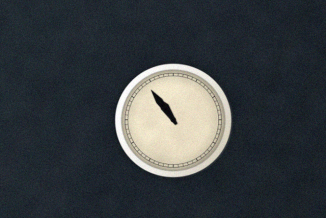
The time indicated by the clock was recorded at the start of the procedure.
10:54
